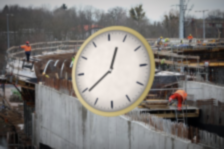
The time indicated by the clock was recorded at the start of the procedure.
12:39
